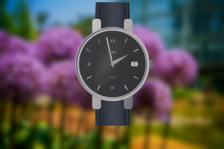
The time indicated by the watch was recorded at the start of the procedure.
1:58
